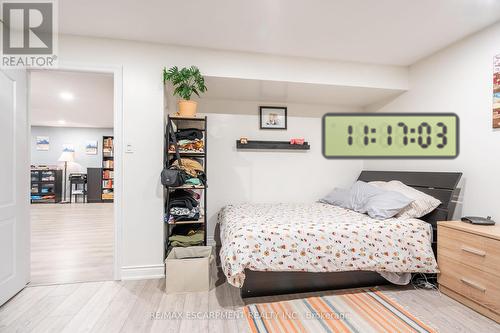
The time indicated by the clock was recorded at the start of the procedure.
11:17:03
